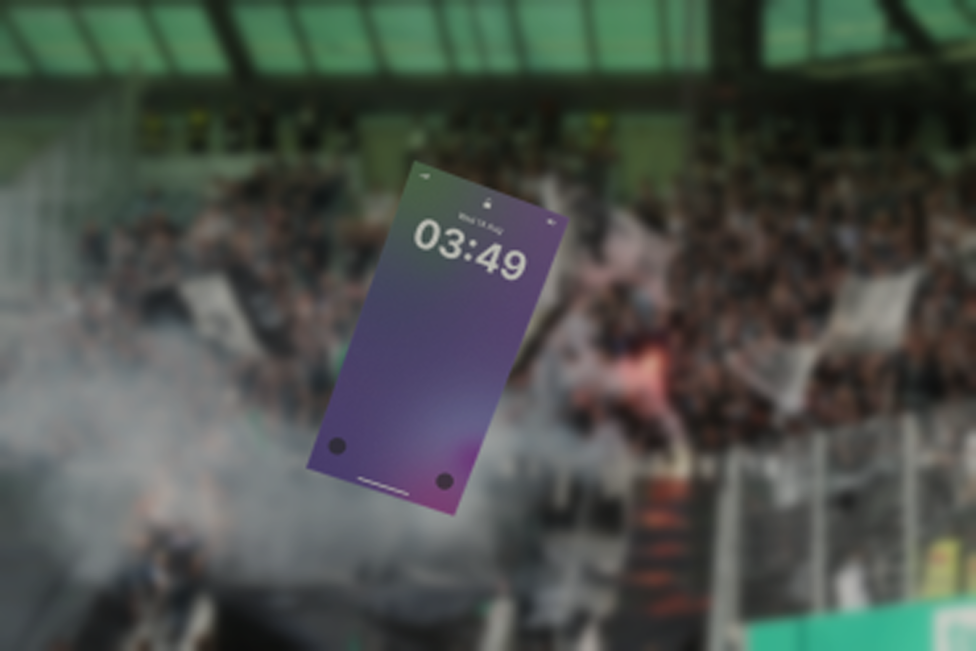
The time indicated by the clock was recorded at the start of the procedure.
3:49
